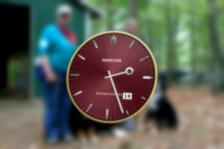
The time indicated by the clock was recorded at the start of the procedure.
2:26
